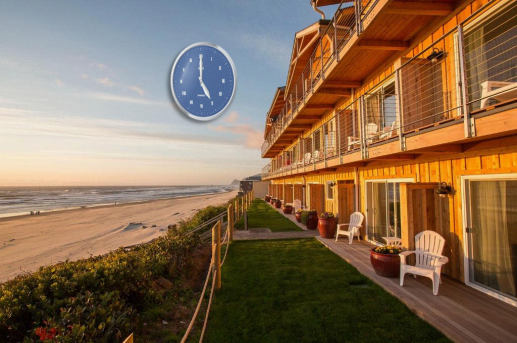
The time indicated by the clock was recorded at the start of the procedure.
5:00
